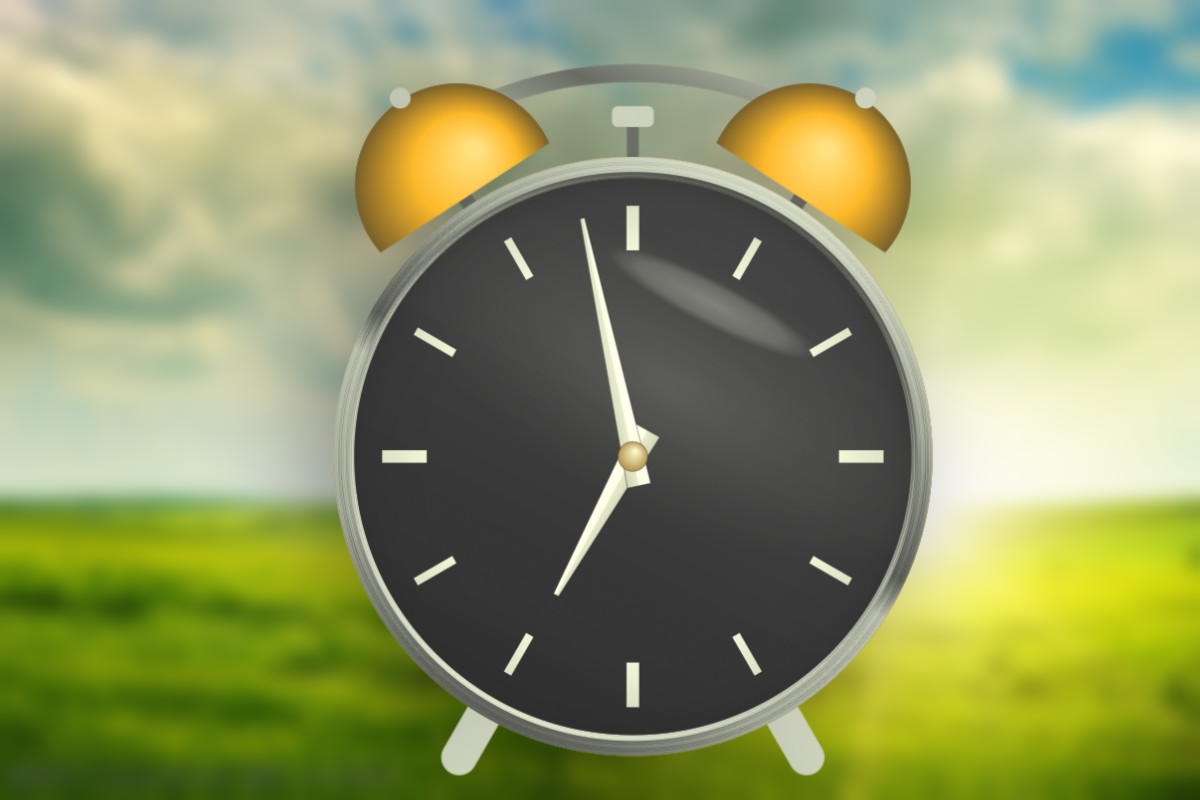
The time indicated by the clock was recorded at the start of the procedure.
6:58
